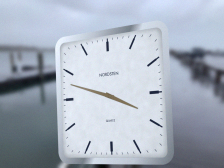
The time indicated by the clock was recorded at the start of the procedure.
3:48
